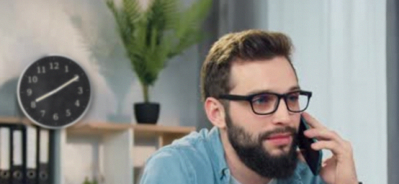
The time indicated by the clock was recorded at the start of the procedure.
8:10
